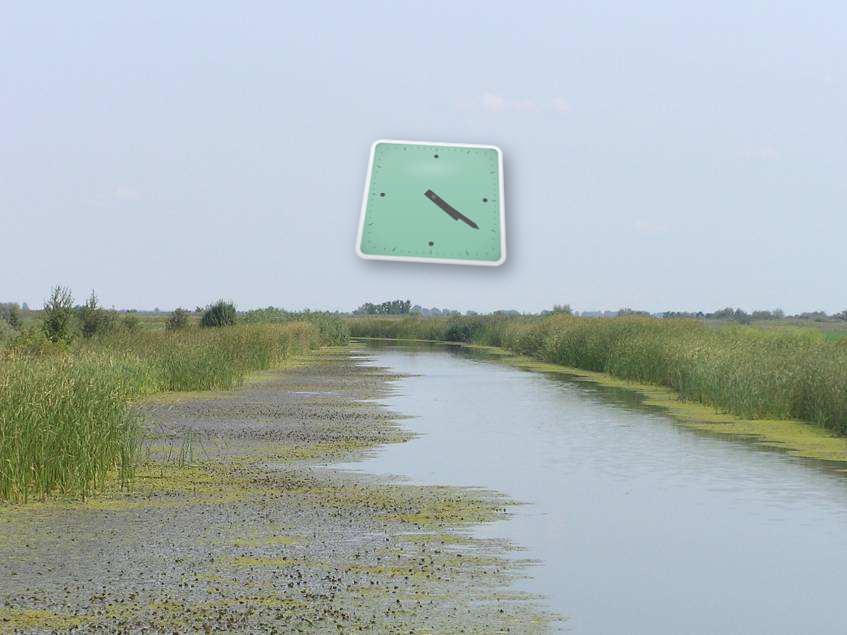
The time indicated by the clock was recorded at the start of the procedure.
4:21
